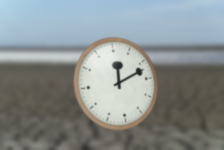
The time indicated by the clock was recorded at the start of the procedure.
12:12
